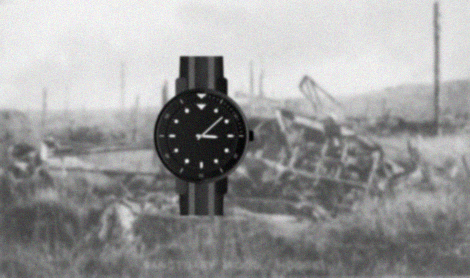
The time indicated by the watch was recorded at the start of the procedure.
3:08
